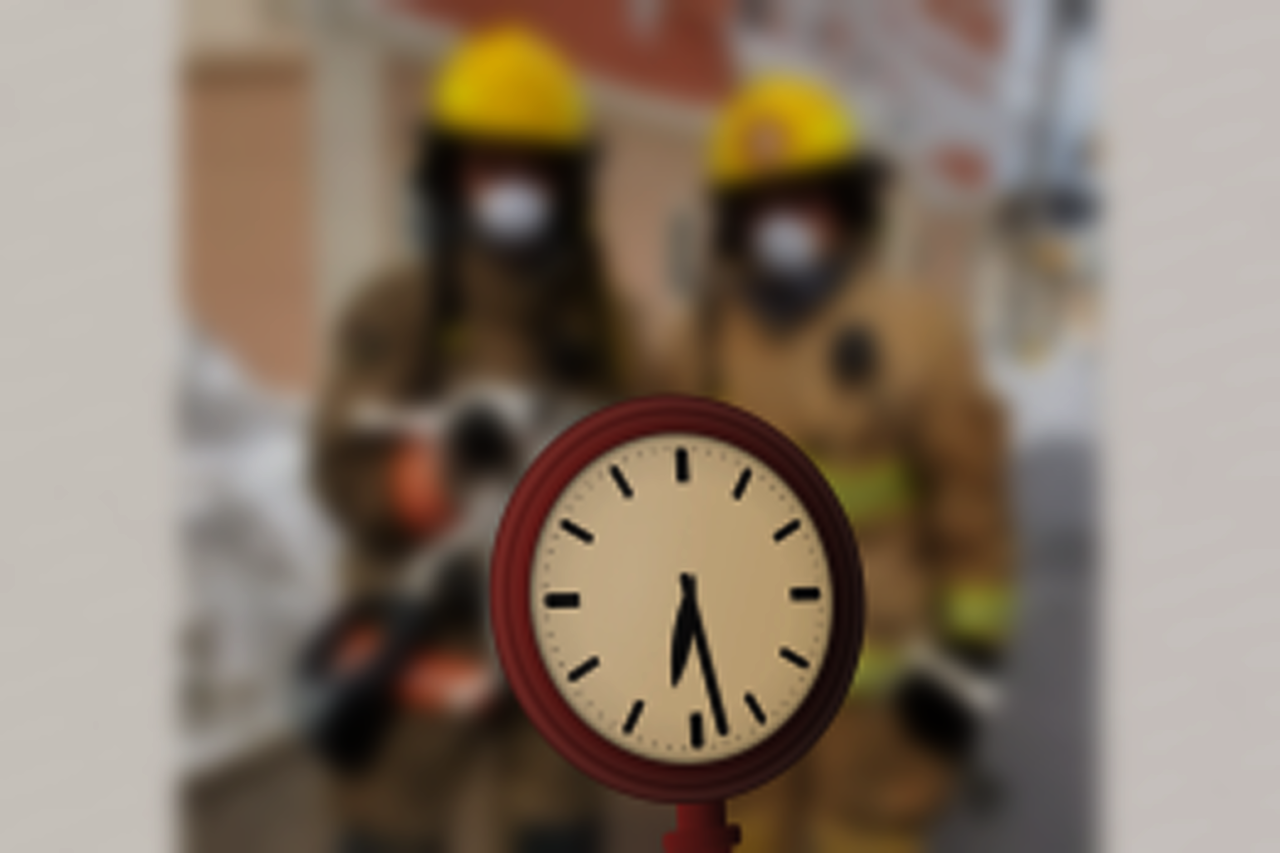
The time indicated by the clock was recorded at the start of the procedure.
6:28
